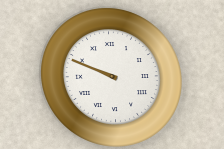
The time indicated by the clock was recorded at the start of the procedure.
9:49
